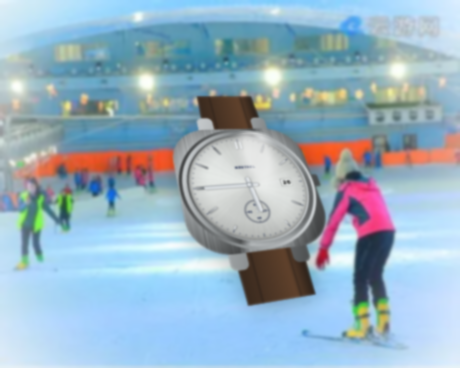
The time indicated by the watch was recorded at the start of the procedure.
5:45
